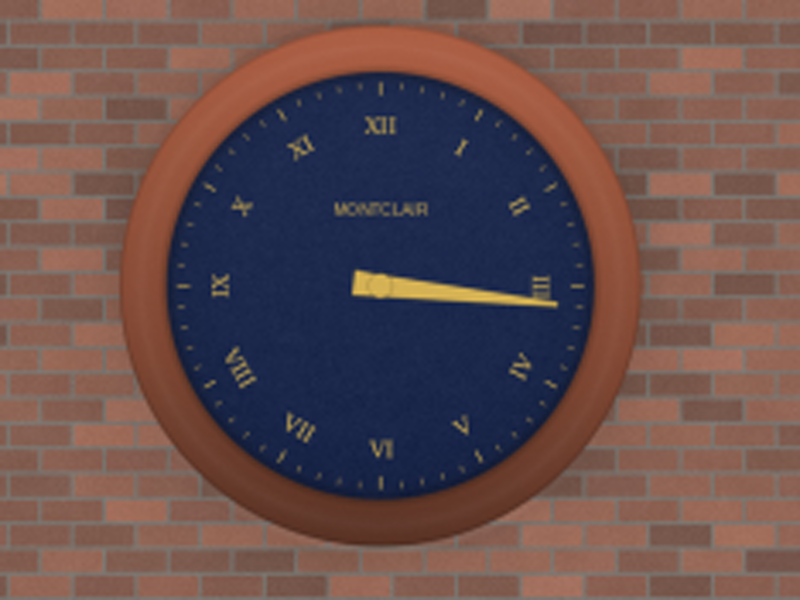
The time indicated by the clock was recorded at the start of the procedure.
3:16
